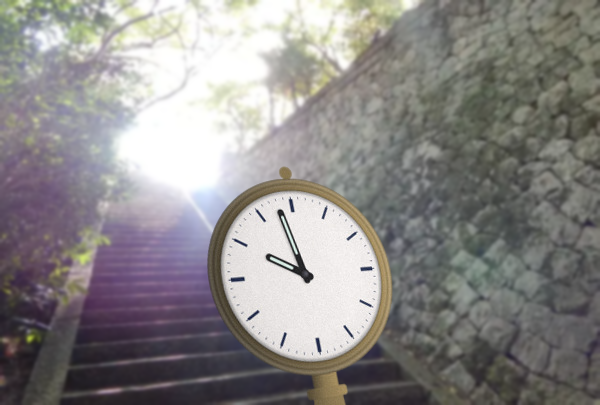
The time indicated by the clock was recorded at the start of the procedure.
9:58
